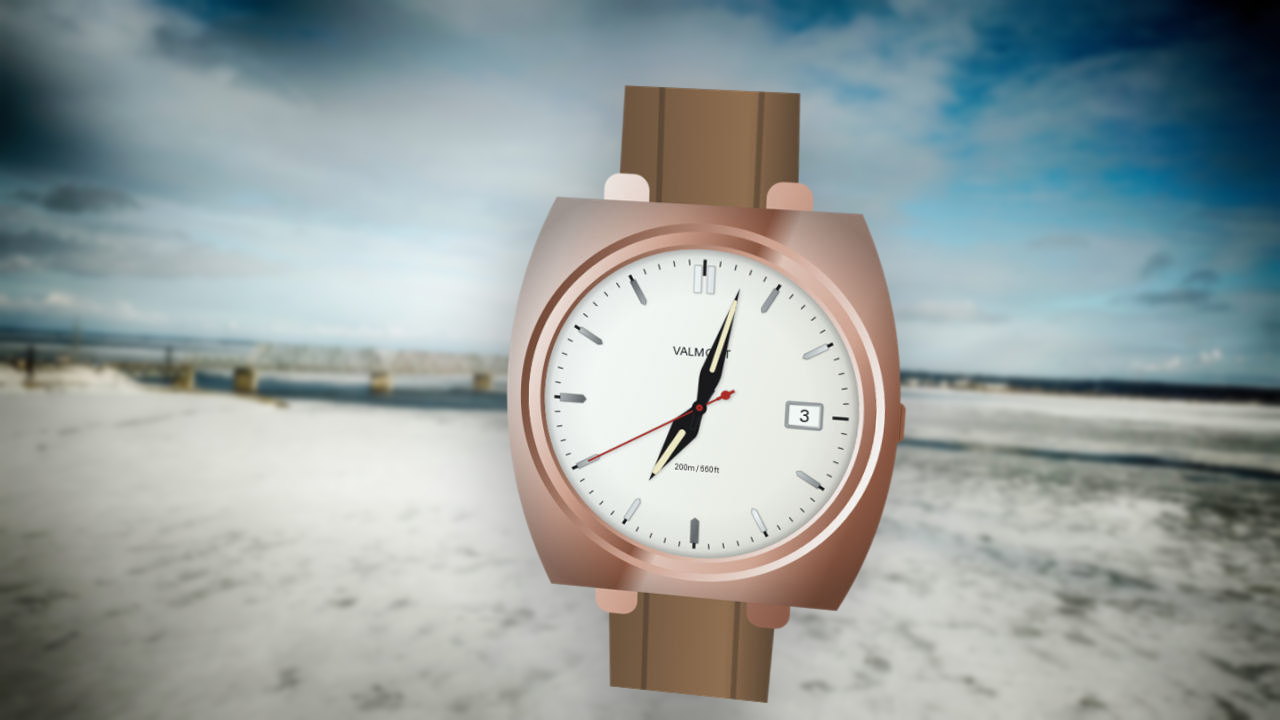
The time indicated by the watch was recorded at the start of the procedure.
7:02:40
